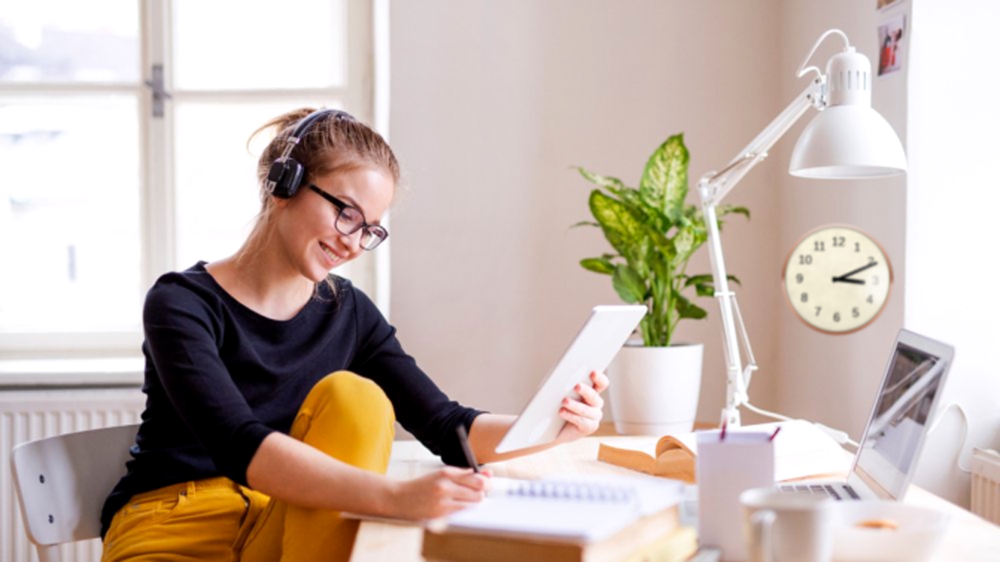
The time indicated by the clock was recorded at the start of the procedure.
3:11
